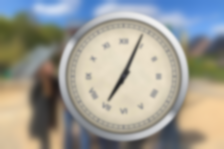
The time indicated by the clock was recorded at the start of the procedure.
7:04
